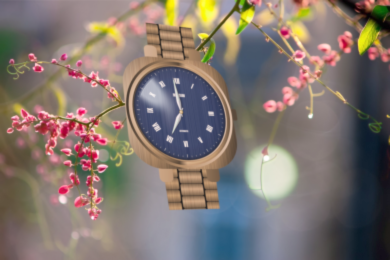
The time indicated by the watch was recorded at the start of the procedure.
6:59
